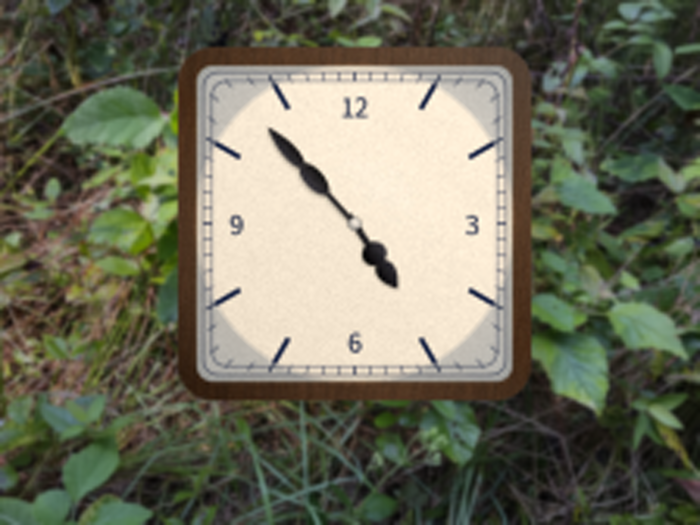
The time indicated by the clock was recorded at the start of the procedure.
4:53
